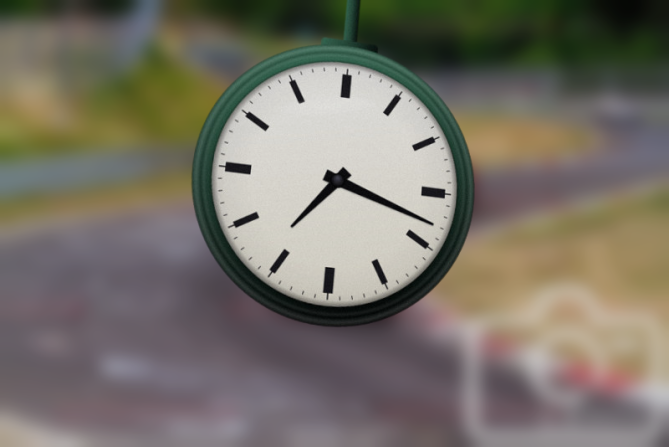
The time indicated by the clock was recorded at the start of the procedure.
7:18
